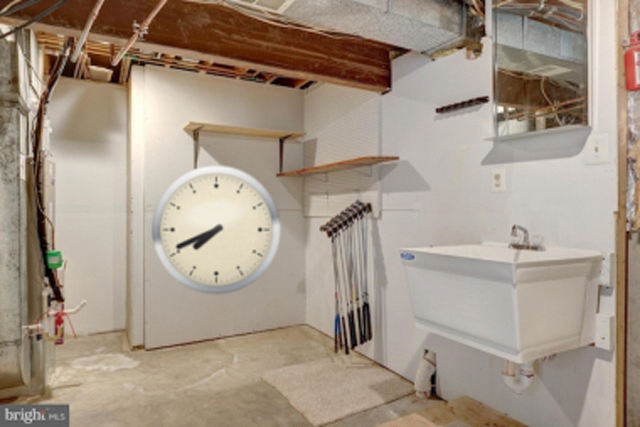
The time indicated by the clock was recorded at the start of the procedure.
7:41
